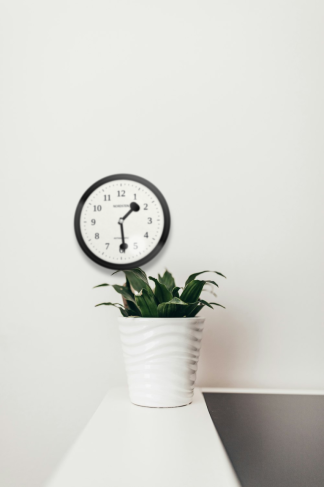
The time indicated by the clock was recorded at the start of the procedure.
1:29
